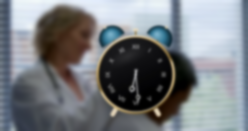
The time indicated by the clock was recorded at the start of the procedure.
6:29
